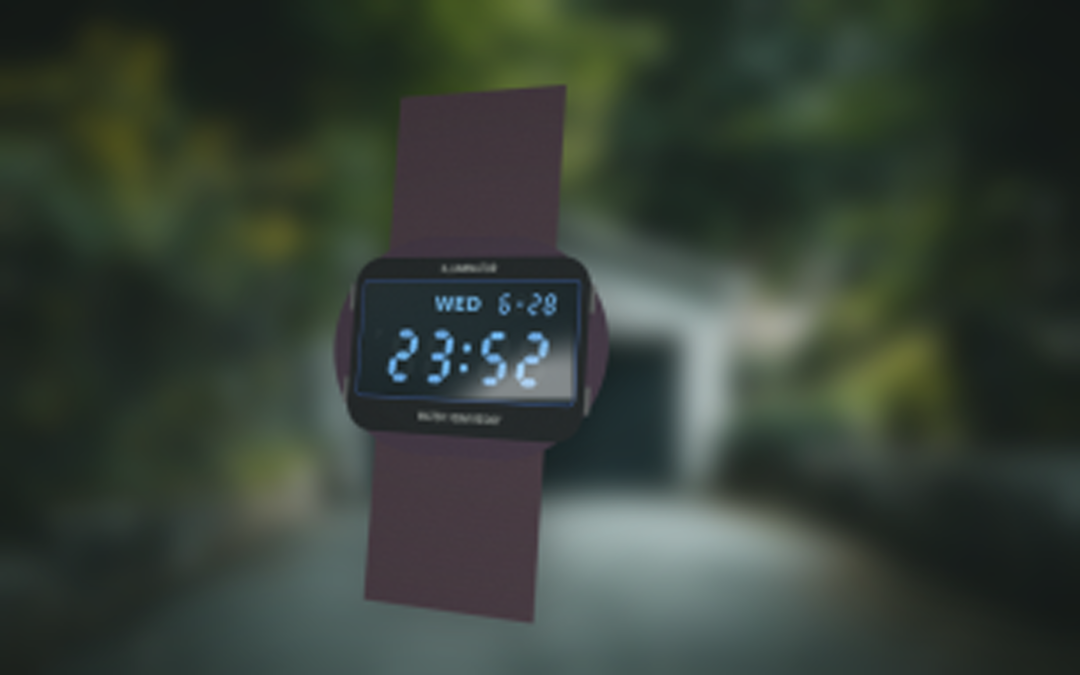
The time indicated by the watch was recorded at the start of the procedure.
23:52
